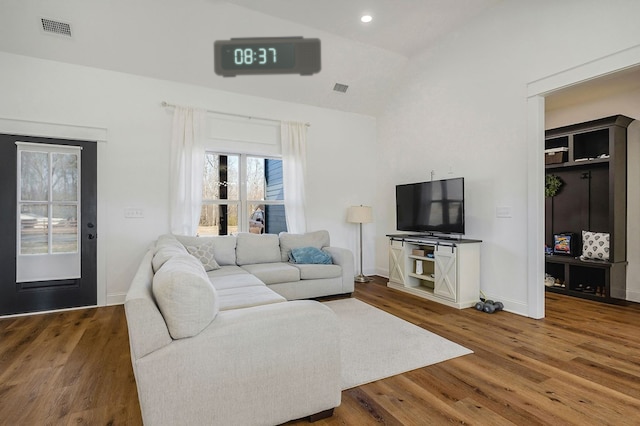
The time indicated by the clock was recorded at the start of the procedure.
8:37
